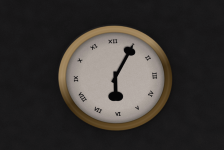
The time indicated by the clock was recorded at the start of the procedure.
6:05
